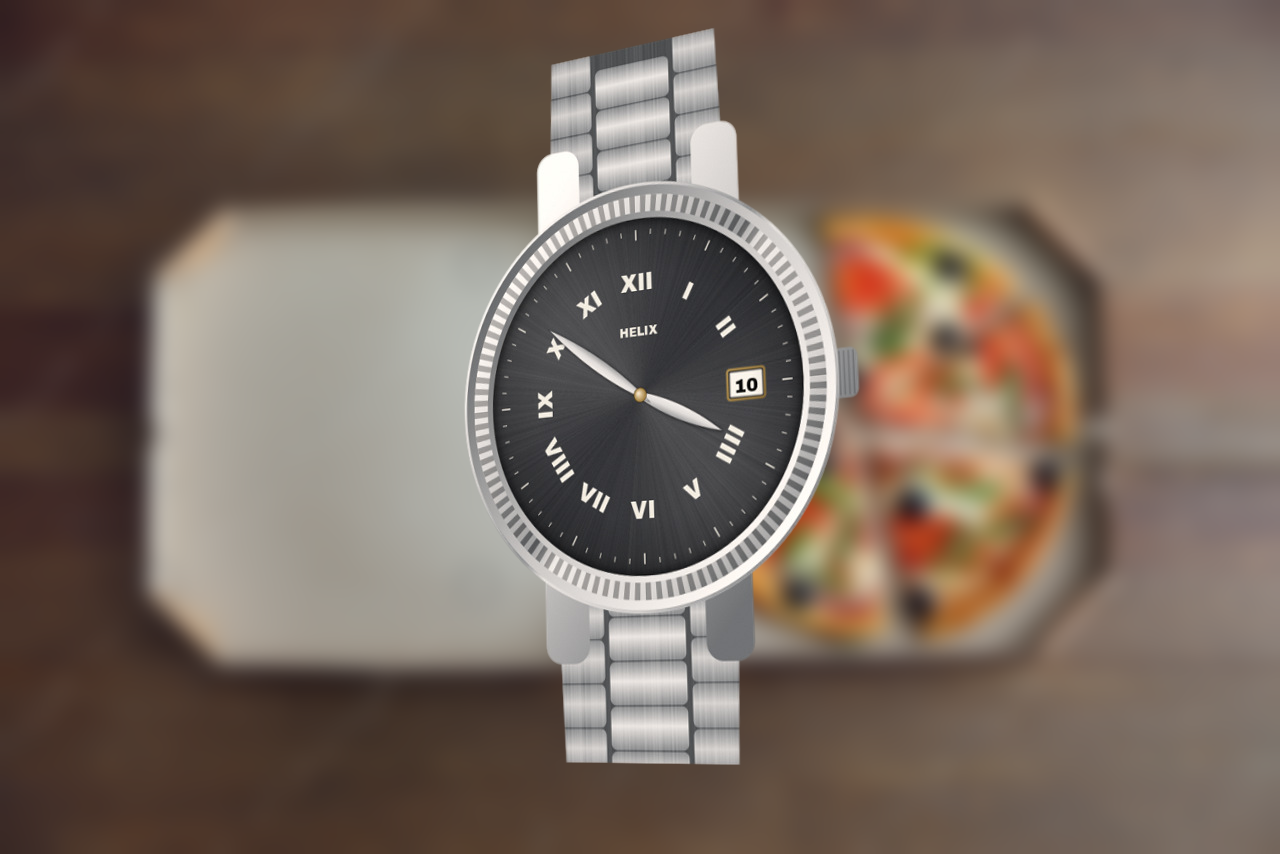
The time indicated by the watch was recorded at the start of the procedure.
3:51
